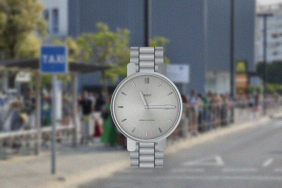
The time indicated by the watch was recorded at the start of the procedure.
11:15
